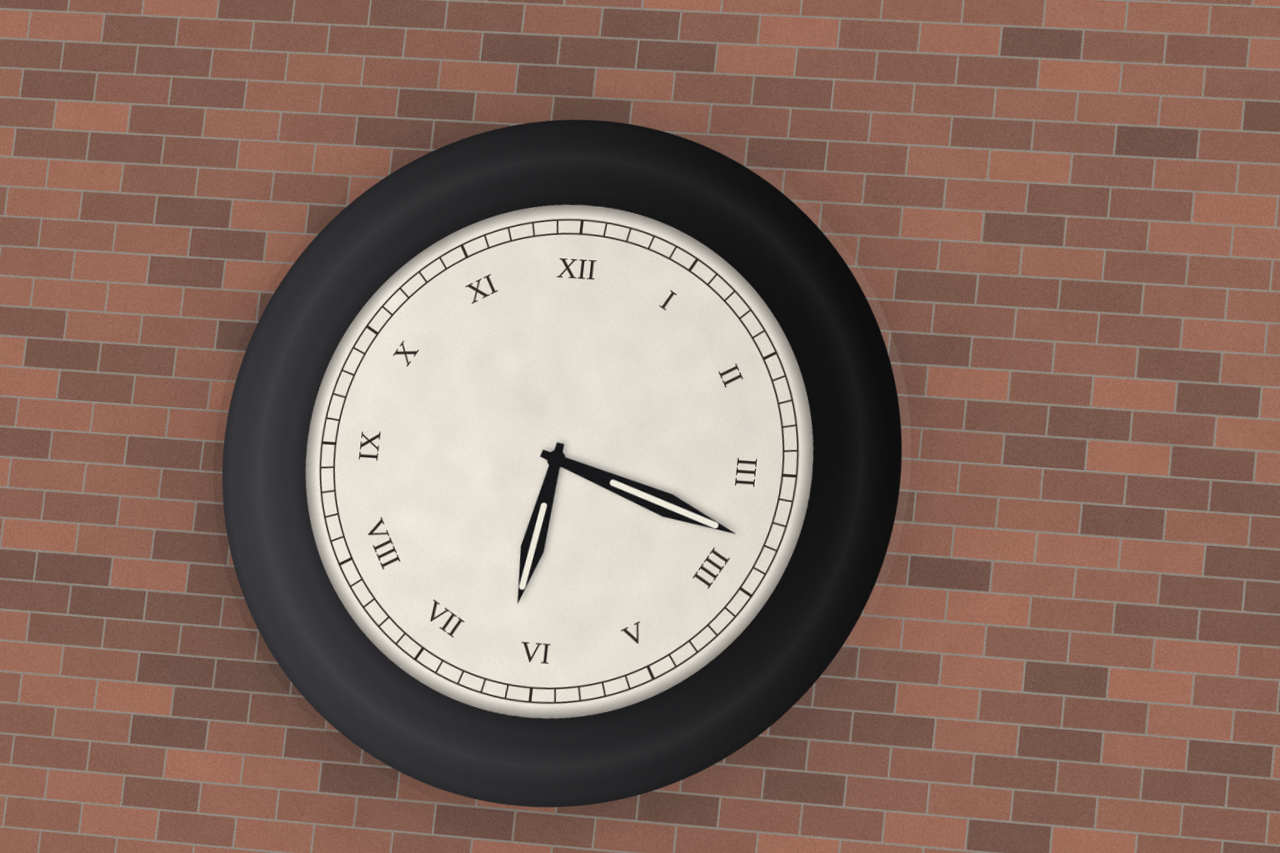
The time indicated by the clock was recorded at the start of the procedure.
6:18
